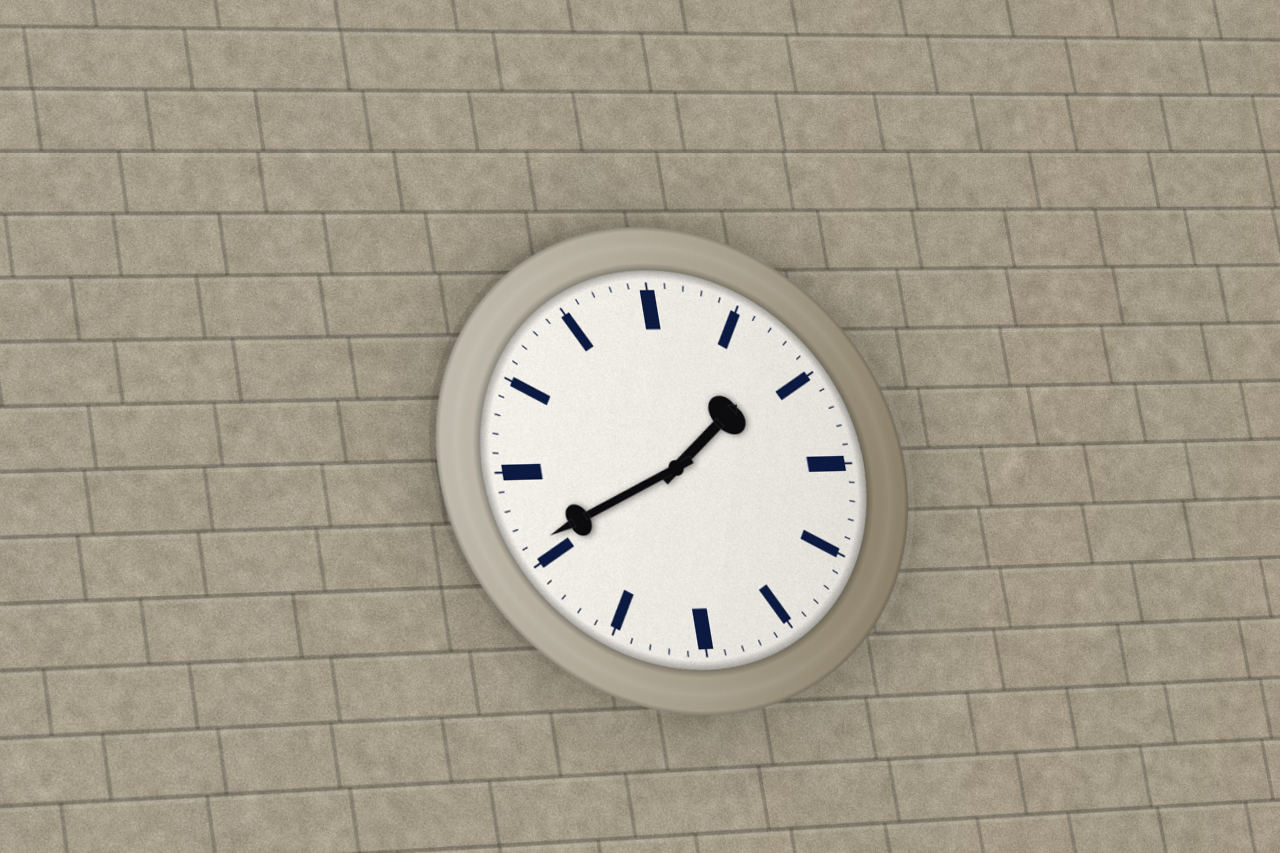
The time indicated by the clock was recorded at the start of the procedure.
1:41
